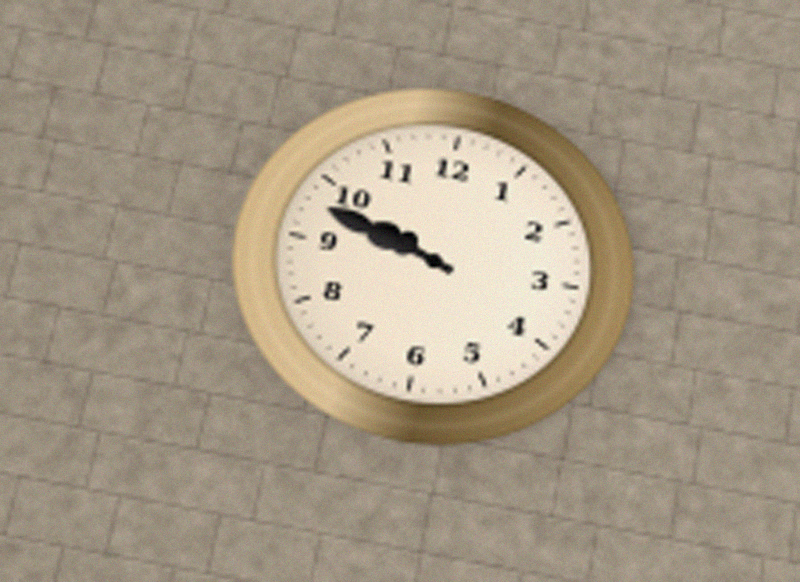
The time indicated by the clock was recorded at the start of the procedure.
9:48
